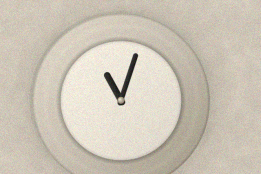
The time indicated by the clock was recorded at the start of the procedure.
11:03
